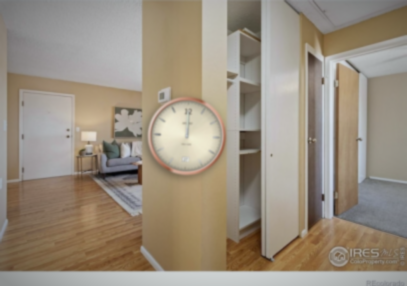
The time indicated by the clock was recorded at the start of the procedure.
12:00
